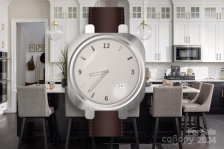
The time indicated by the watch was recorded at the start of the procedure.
8:37
